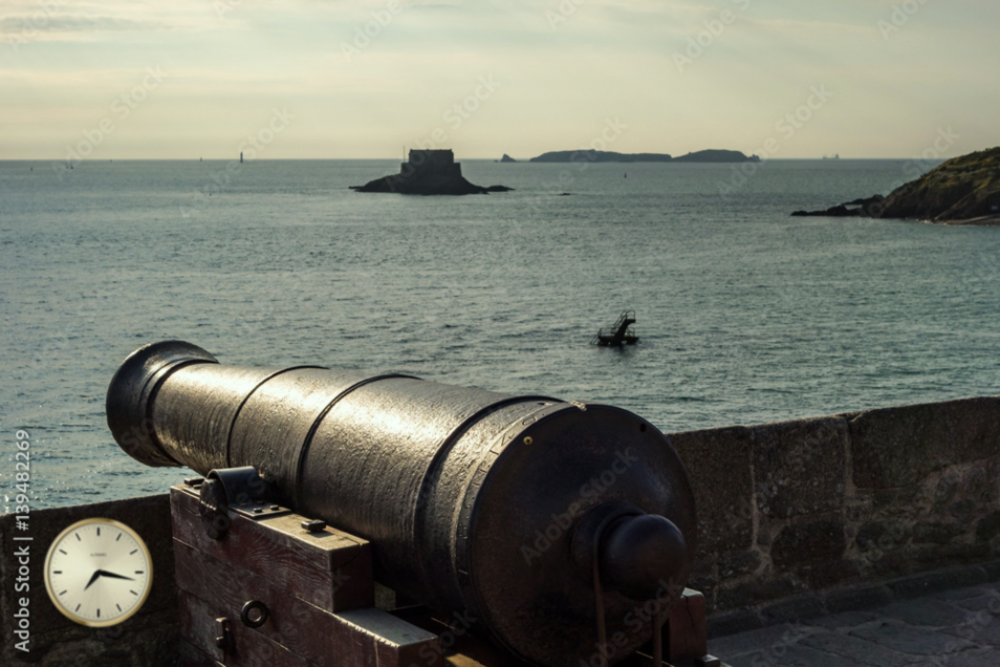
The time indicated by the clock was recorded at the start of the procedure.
7:17
